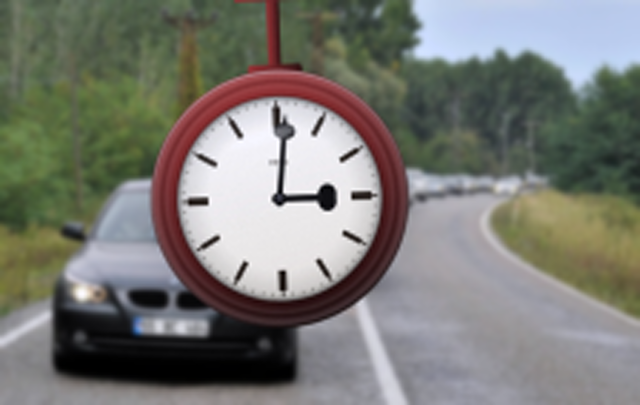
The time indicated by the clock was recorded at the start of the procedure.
3:01
